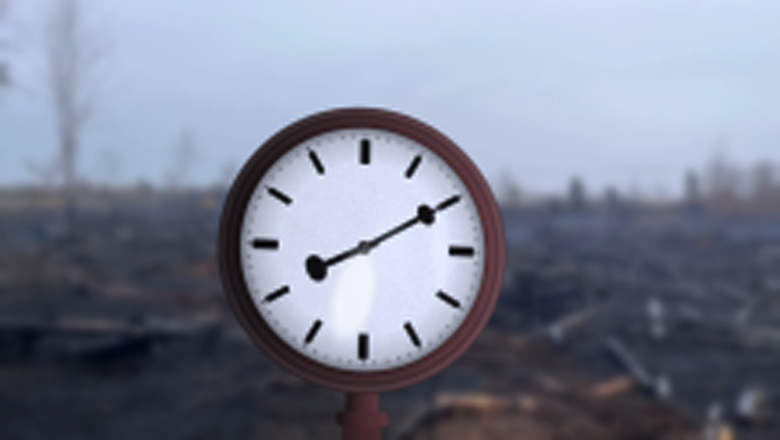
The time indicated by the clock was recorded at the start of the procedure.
8:10
